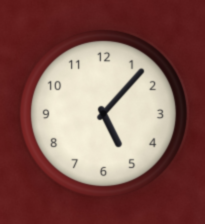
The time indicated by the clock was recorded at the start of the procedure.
5:07
